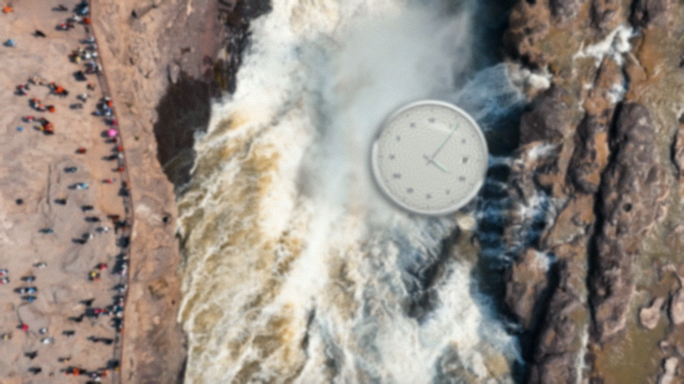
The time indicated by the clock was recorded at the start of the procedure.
4:06
